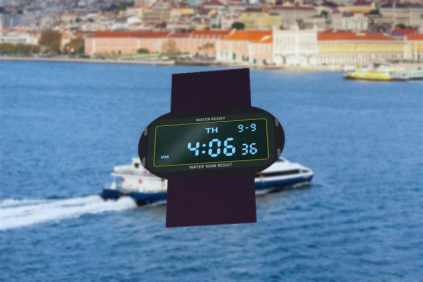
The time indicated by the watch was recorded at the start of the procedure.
4:06:36
